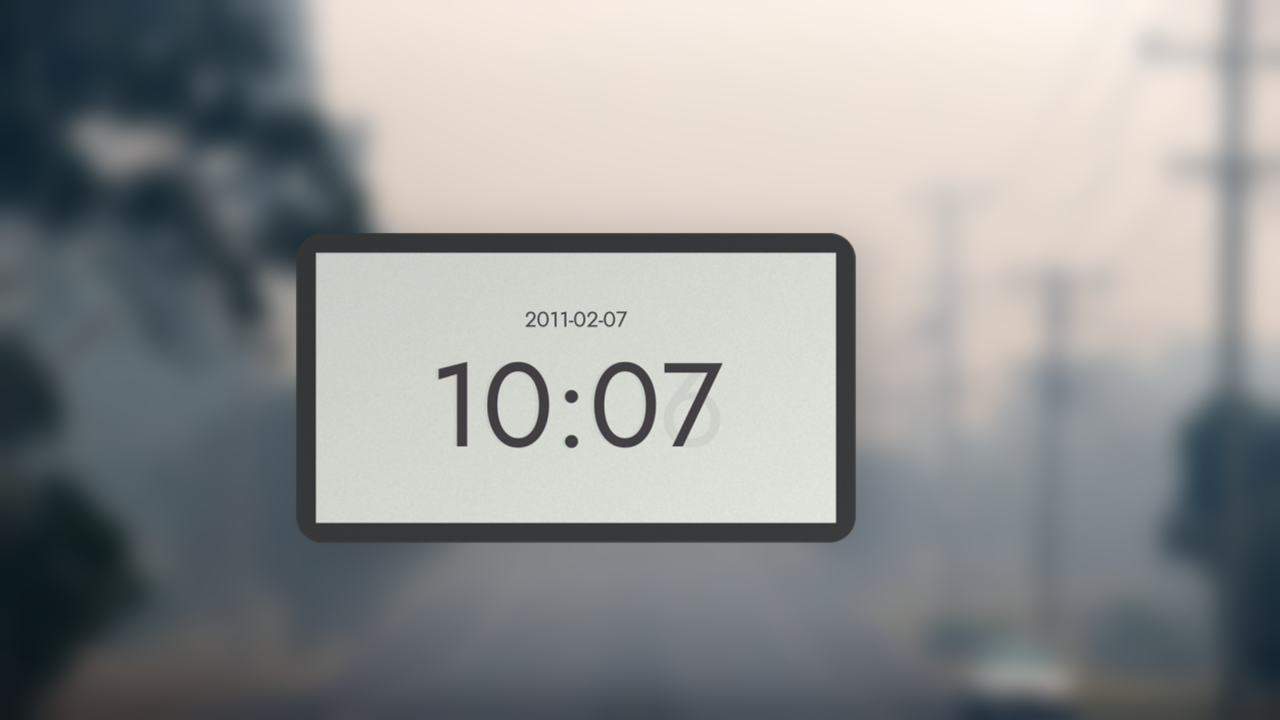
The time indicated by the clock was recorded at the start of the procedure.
10:07
